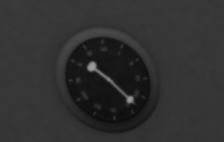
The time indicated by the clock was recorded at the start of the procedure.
10:23
